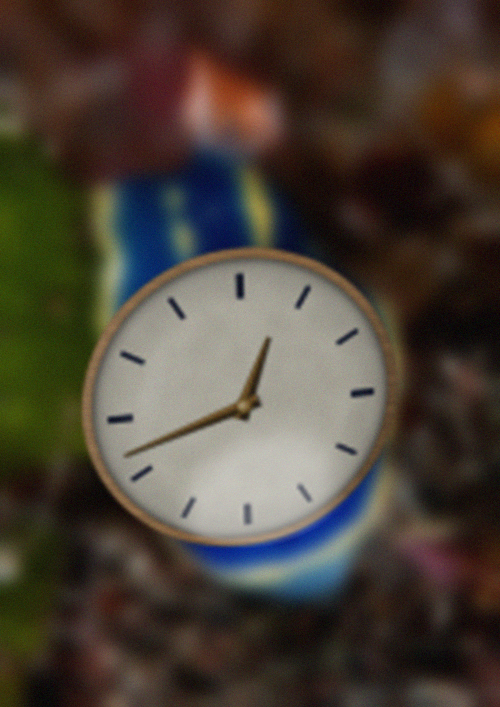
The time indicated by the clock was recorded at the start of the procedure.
12:42
